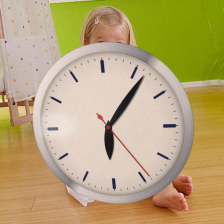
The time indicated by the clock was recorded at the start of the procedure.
6:06:24
